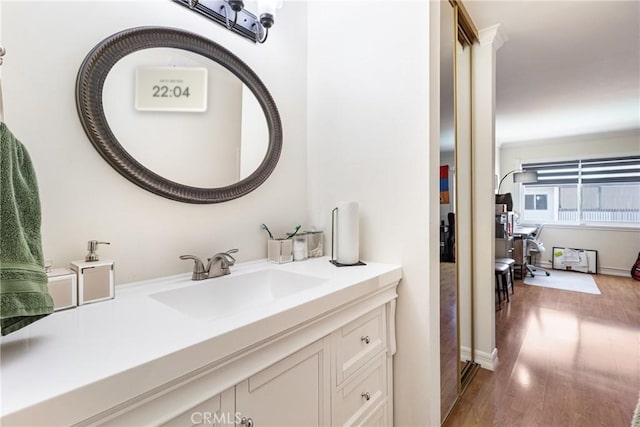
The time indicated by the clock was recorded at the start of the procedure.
22:04
